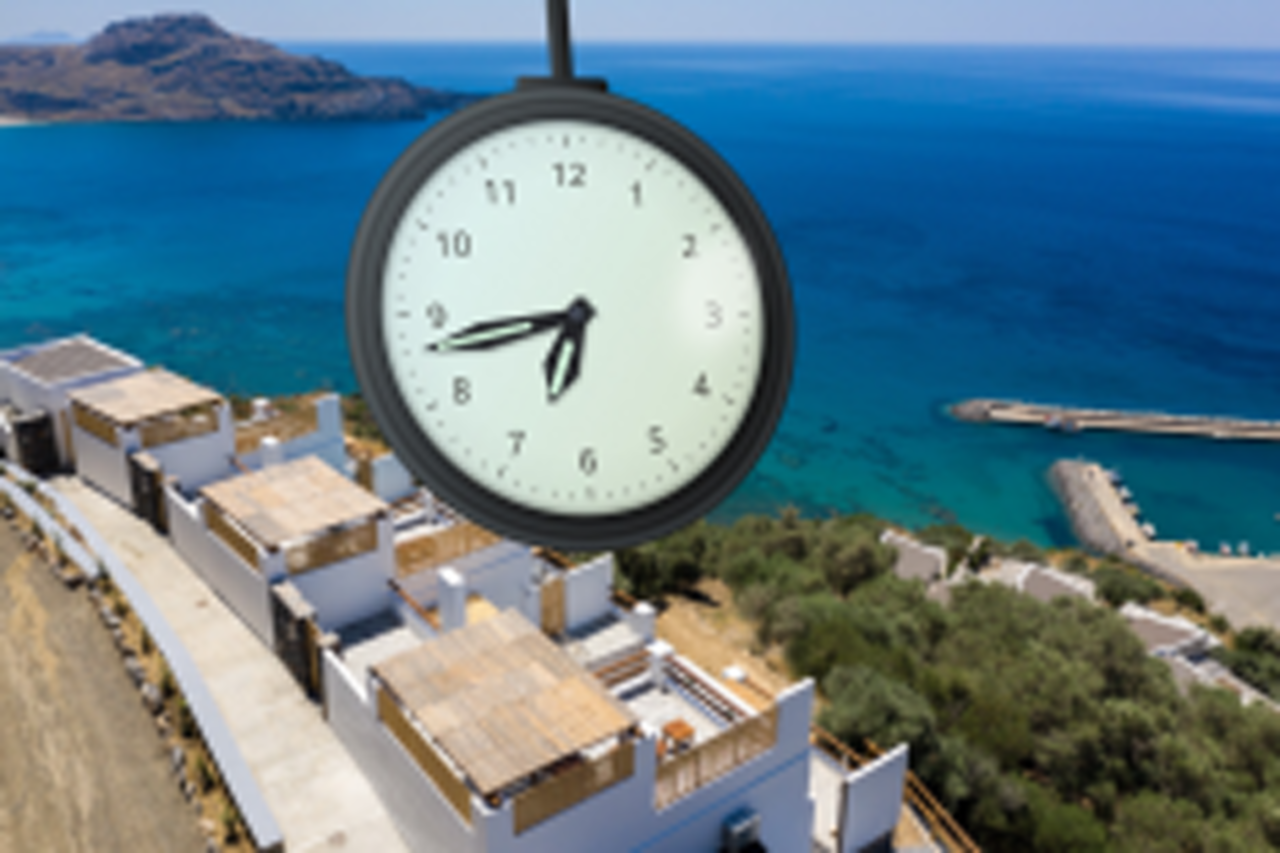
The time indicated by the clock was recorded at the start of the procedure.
6:43
